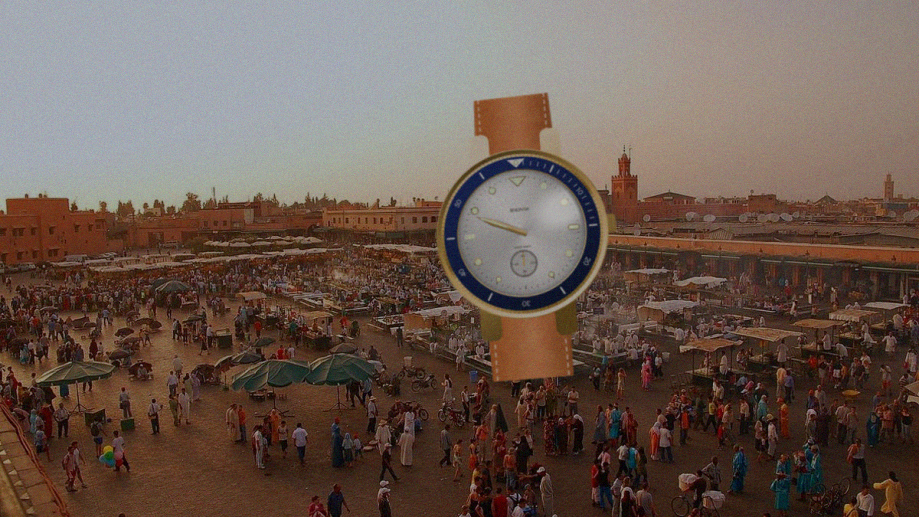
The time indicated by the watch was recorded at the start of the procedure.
9:49
